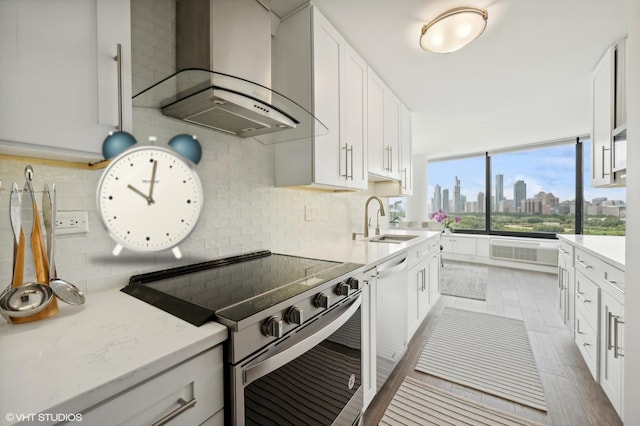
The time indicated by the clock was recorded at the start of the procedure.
10:01
